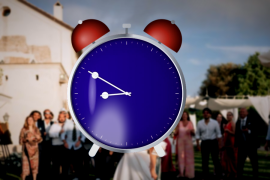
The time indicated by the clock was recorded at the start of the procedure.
8:50
